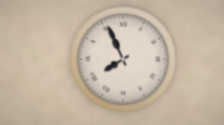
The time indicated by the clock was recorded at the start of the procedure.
7:56
